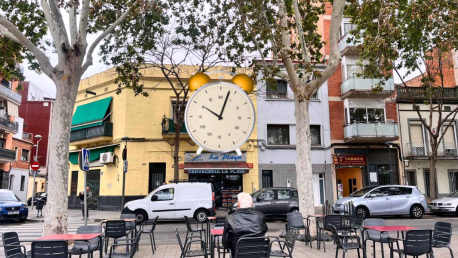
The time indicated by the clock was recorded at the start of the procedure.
10:03
